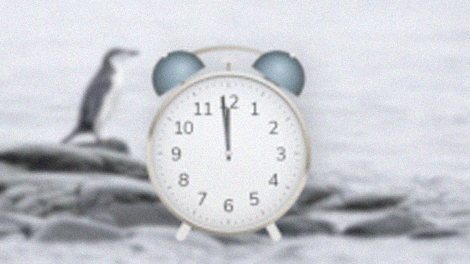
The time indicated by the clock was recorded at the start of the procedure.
11:59
